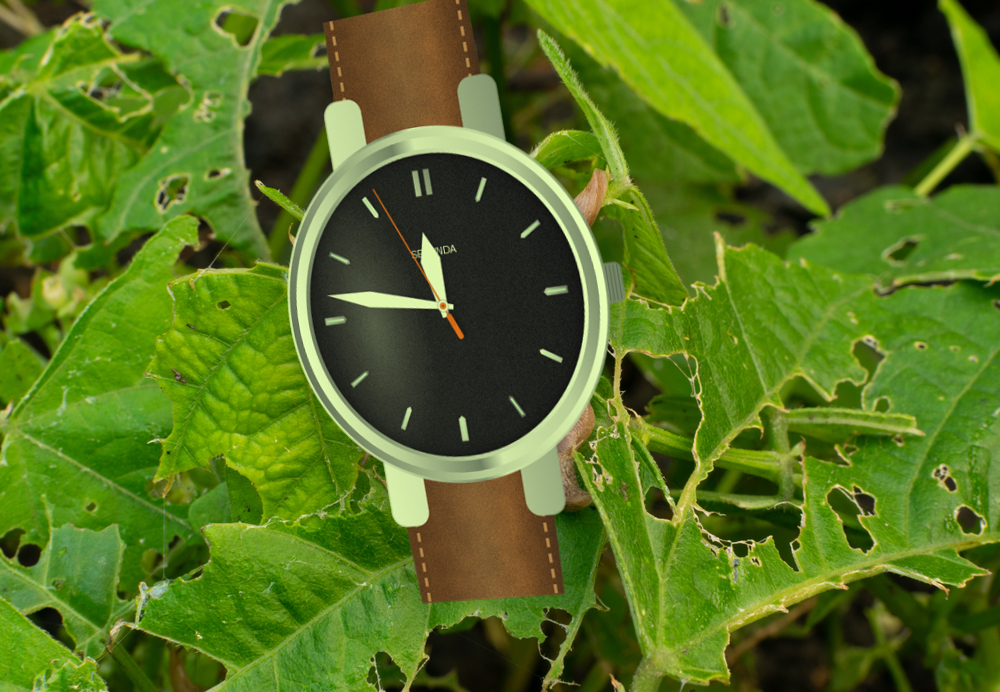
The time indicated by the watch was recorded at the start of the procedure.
11:46:56
